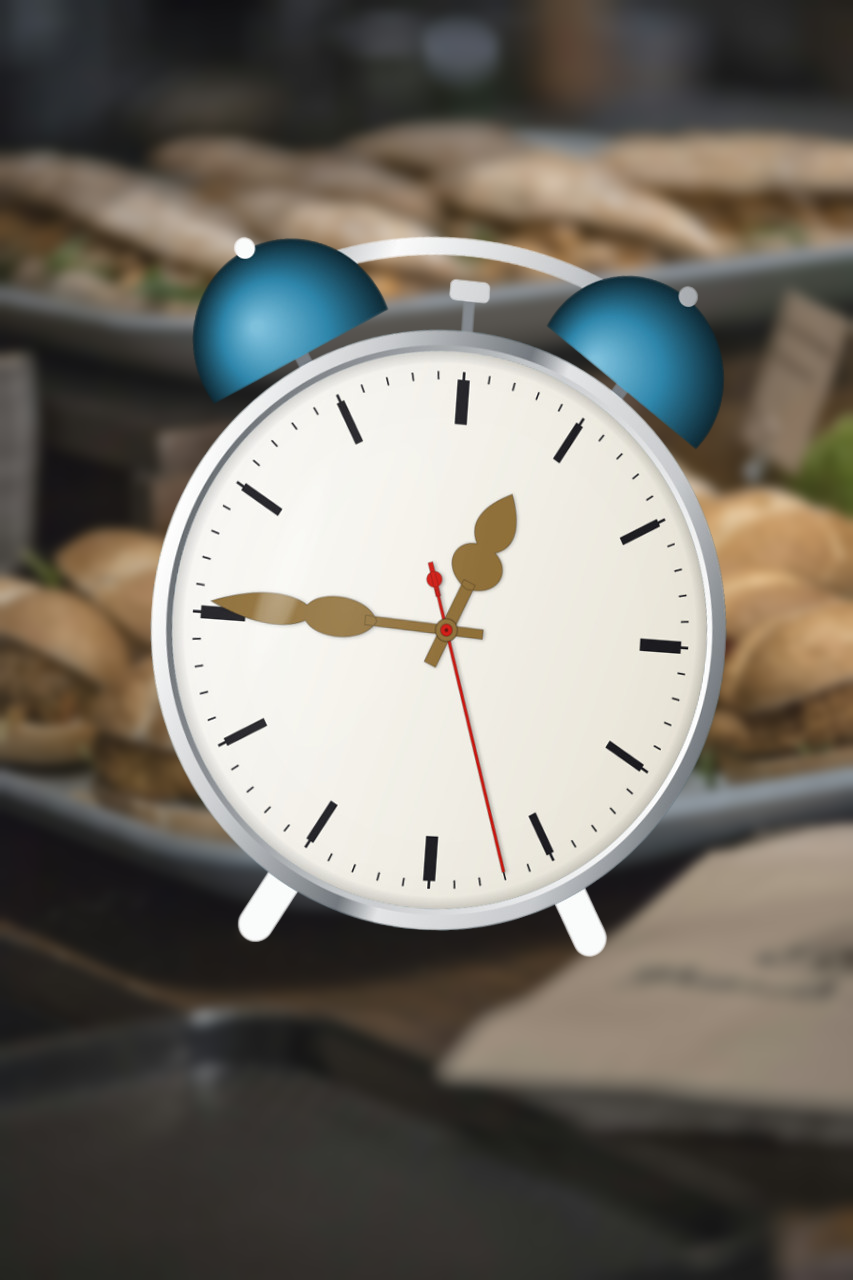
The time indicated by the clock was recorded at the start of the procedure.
12:45:27
